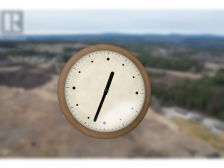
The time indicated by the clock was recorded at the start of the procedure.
12:33
